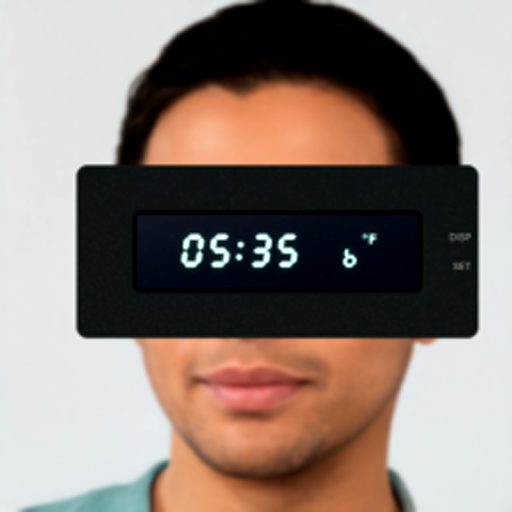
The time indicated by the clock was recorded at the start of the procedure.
5:35
